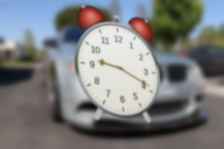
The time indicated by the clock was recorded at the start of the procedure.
9:19
